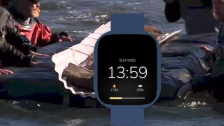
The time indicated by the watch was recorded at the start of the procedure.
13:59
